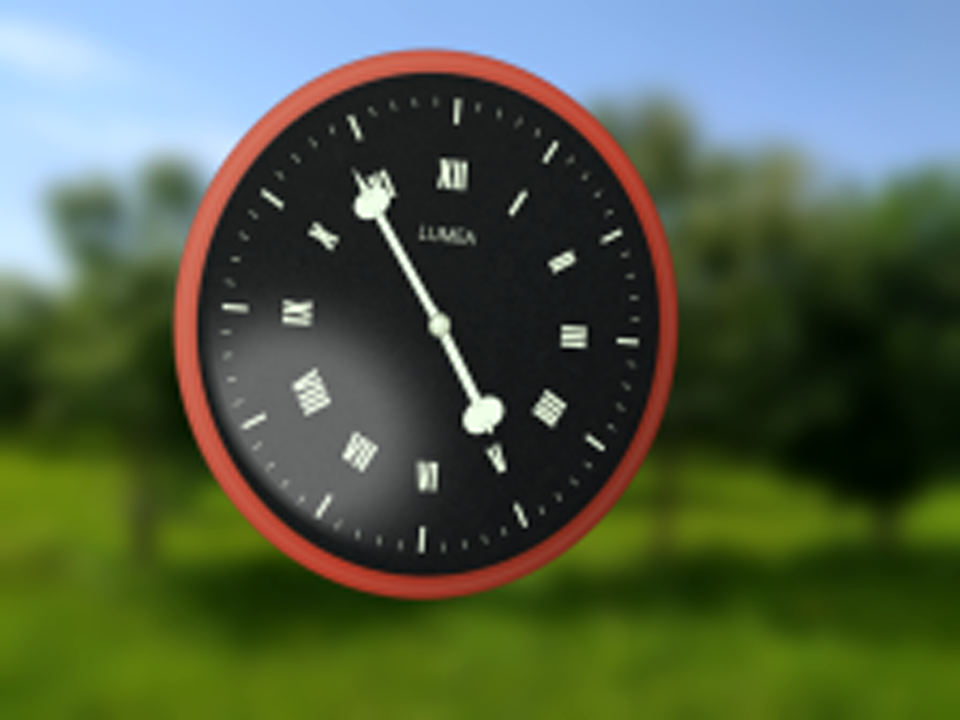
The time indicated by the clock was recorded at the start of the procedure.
4:54
